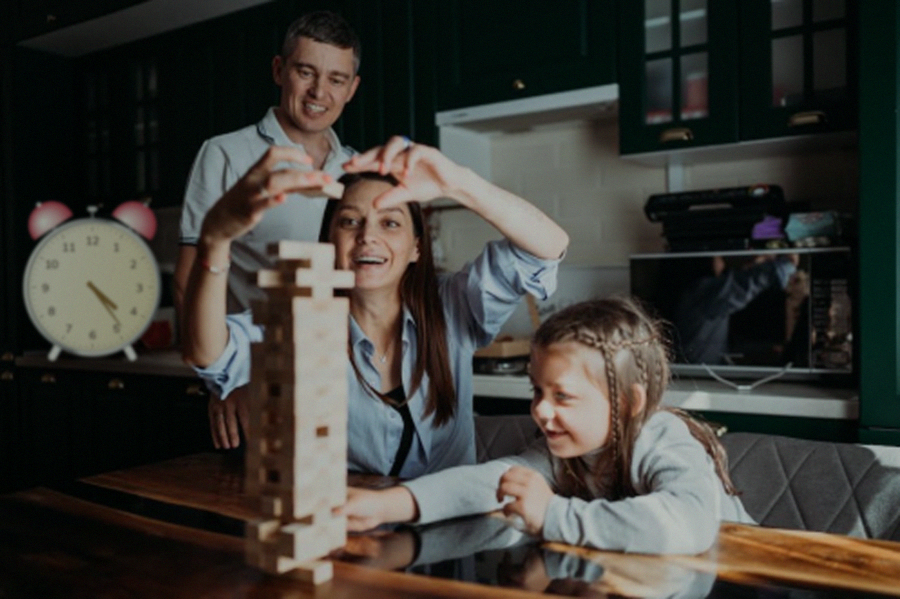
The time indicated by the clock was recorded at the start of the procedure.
4:24
